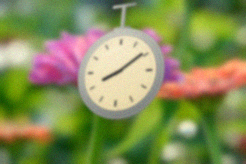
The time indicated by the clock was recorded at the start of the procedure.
8:09
